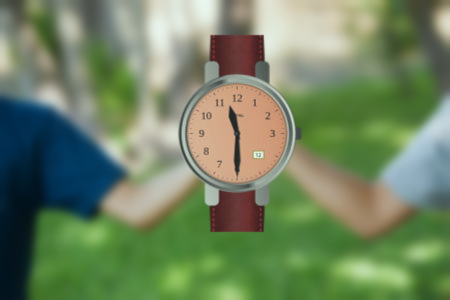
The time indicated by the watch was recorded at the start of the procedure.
11:30
